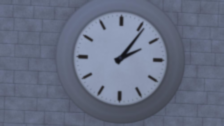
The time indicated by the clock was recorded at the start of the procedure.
2:06
